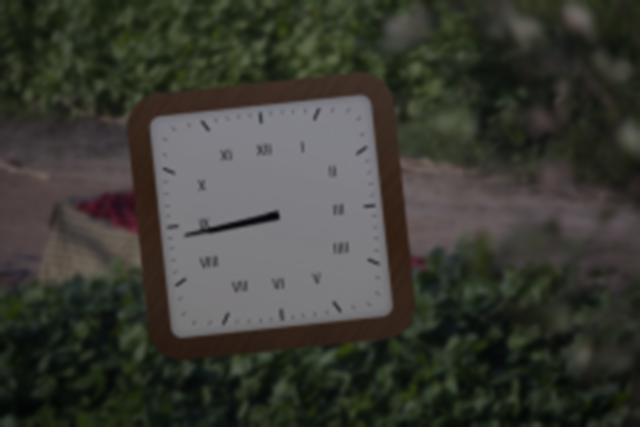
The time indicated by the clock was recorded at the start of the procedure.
8:44
